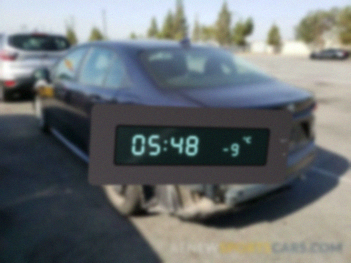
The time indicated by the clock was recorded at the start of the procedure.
5:48
